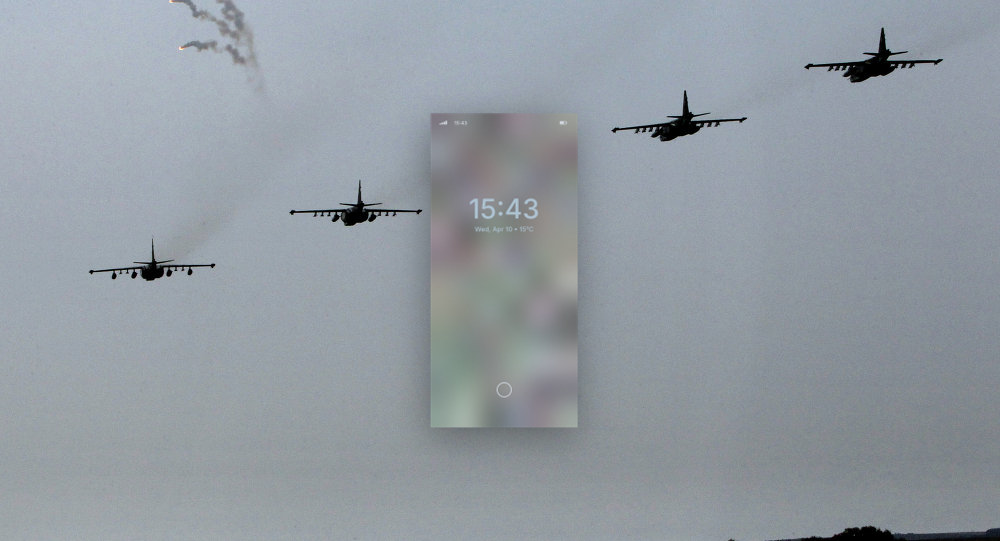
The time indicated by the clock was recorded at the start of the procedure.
15:43
